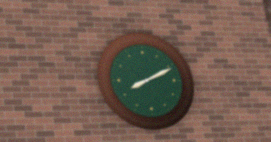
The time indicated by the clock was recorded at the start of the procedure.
8:11
